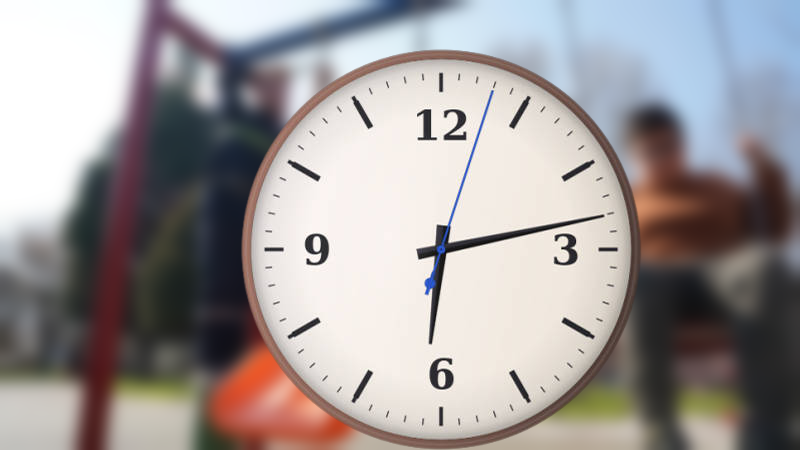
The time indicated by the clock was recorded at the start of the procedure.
6:13:03
